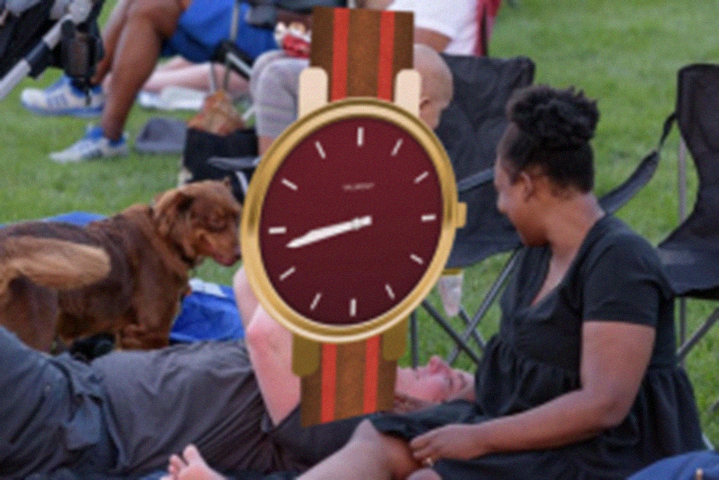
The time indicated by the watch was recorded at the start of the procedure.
8:43
